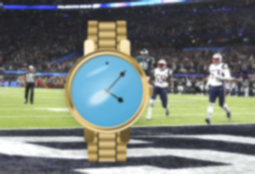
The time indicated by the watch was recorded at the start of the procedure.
4:07
